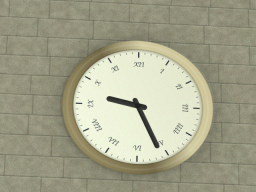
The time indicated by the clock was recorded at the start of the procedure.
9:26
